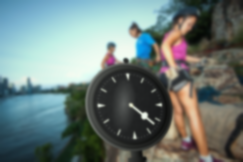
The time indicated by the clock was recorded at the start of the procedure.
4:22
